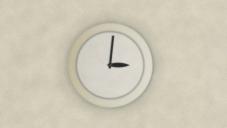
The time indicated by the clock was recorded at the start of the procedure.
3:01
